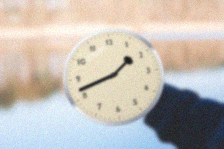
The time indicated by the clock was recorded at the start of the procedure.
1:42
